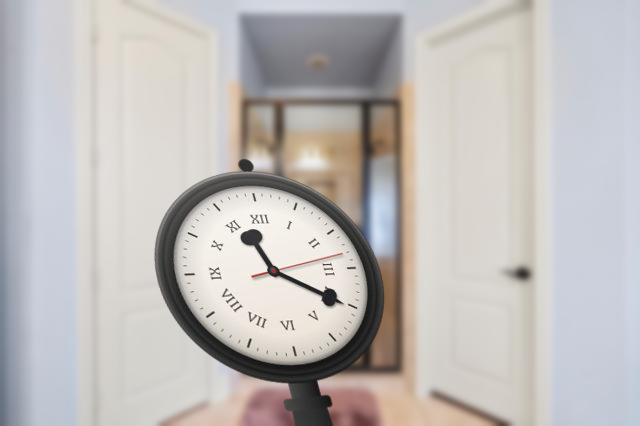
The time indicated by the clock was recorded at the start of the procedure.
11:20:13
